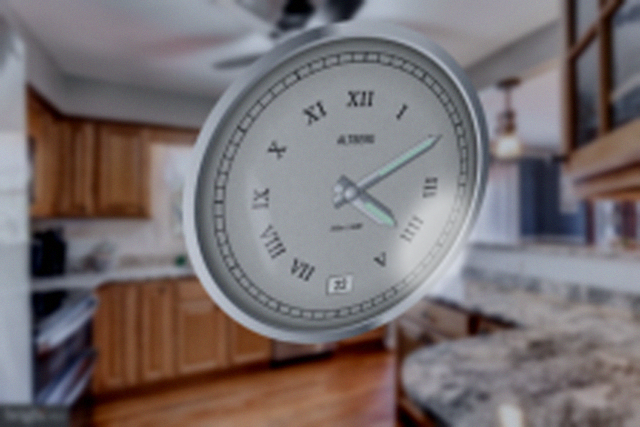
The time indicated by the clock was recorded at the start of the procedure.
4:10
